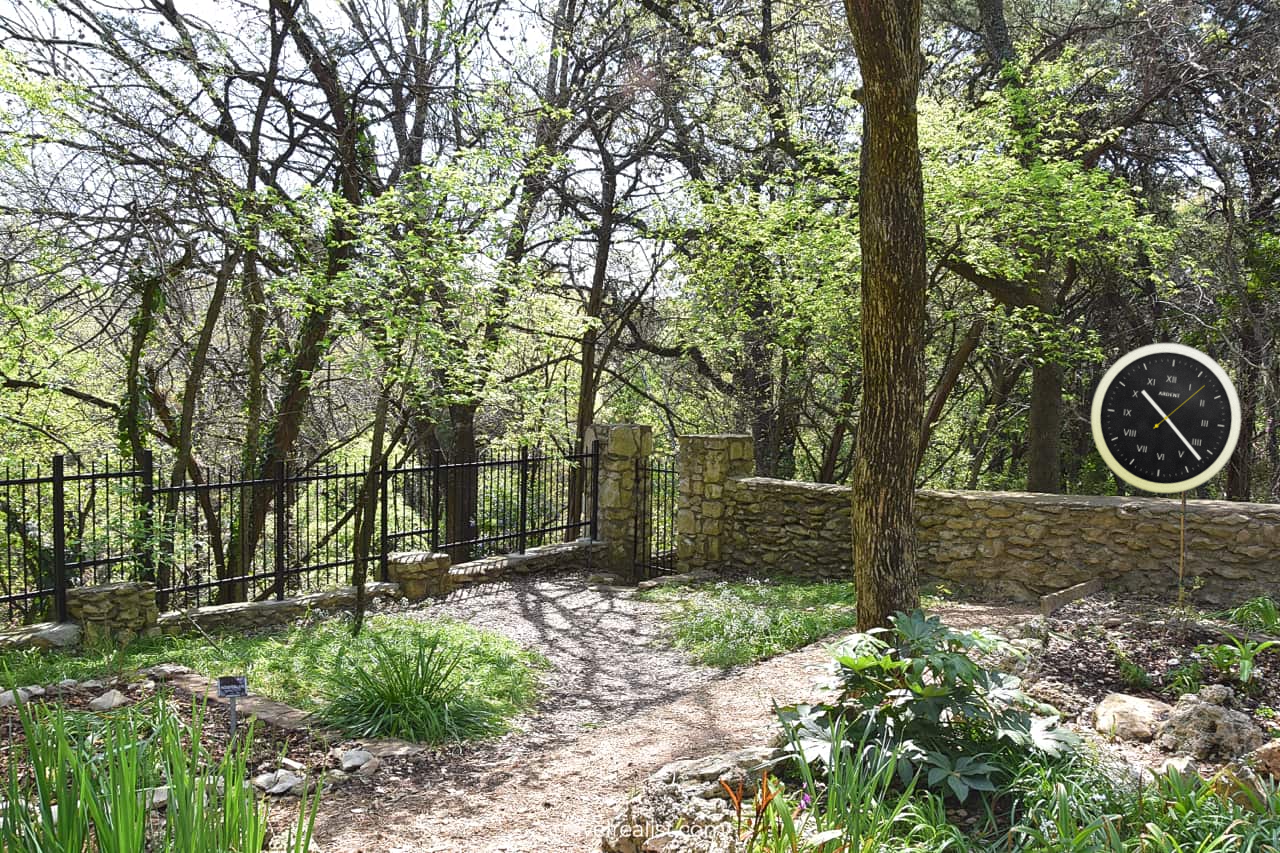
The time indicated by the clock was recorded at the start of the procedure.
10:22:07
